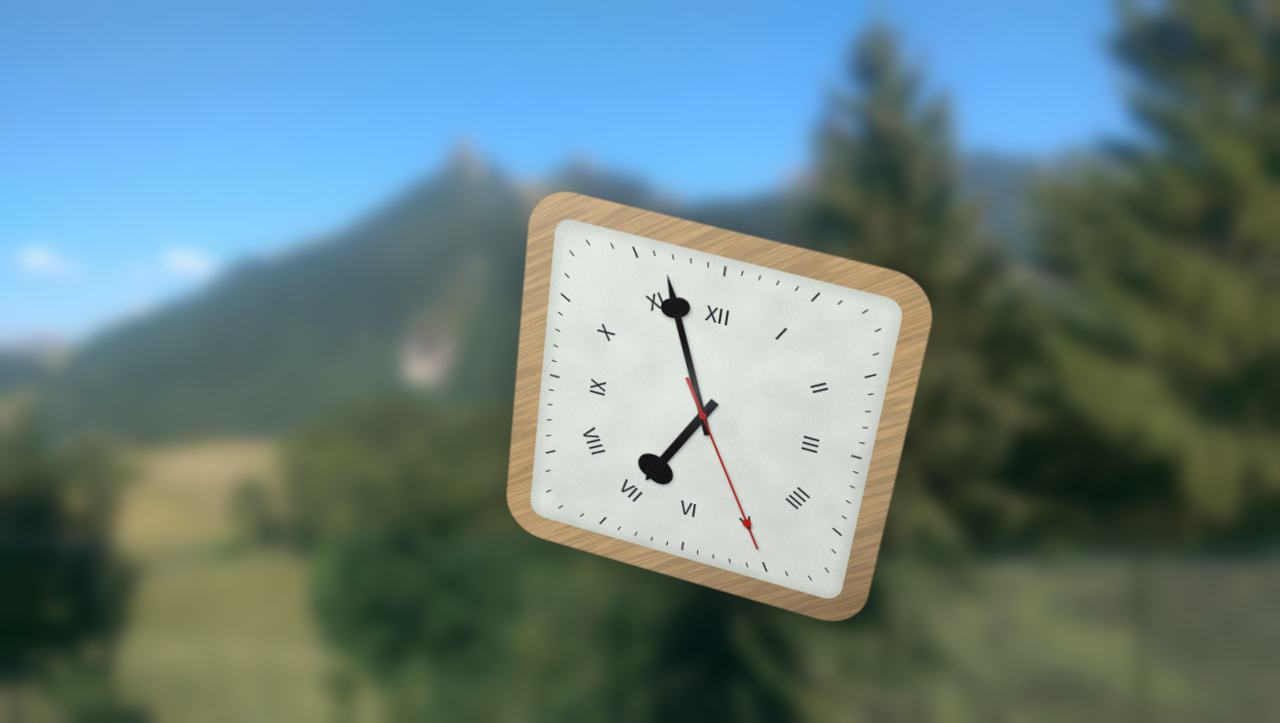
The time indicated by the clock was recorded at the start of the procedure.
6:56:25
